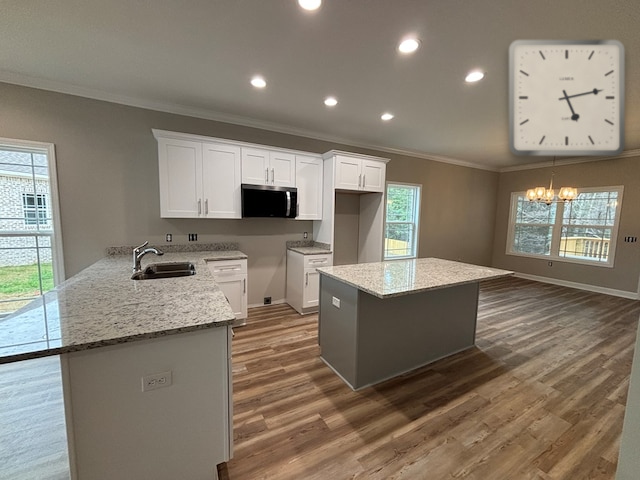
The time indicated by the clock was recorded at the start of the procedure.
5:13
